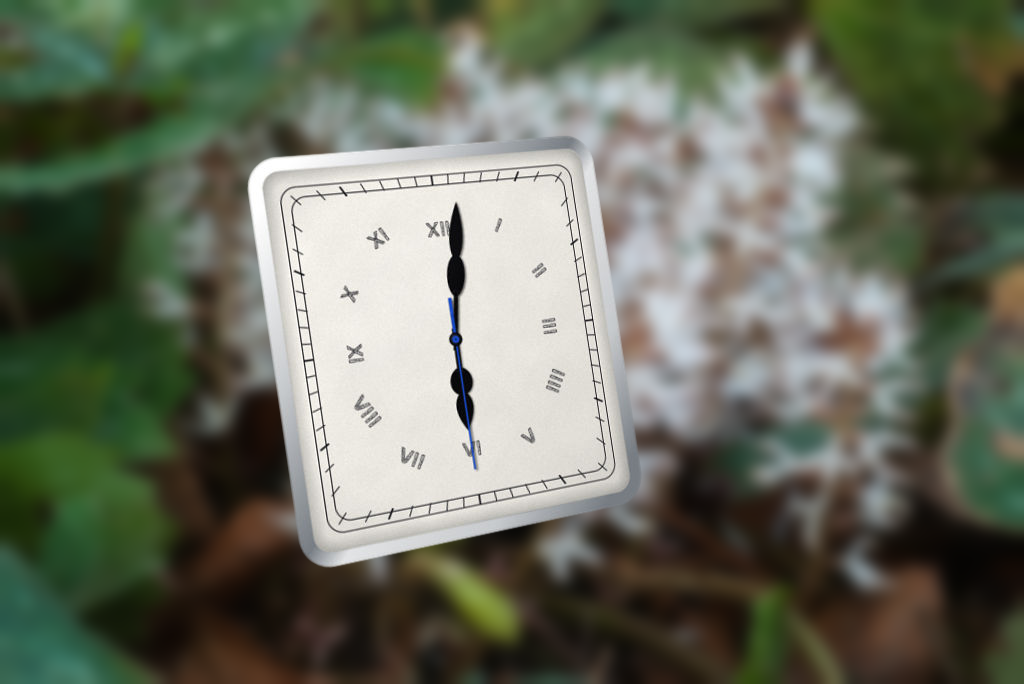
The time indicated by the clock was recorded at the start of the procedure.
6:01:30
